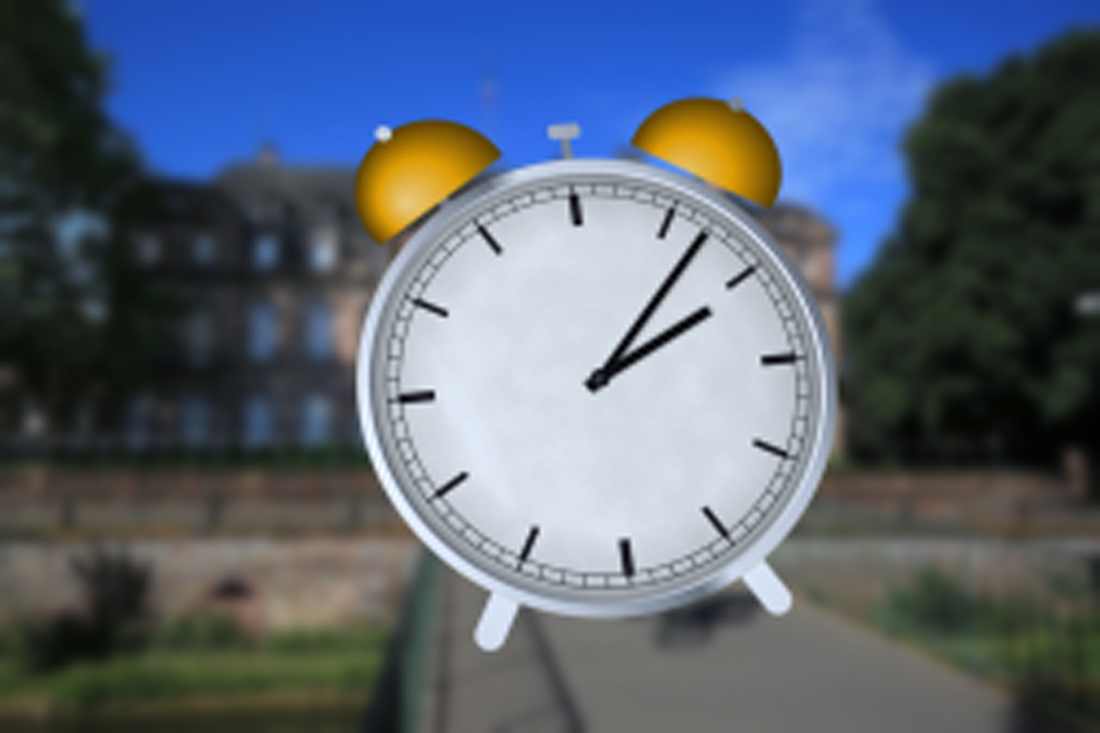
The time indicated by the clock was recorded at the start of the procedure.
2:07
